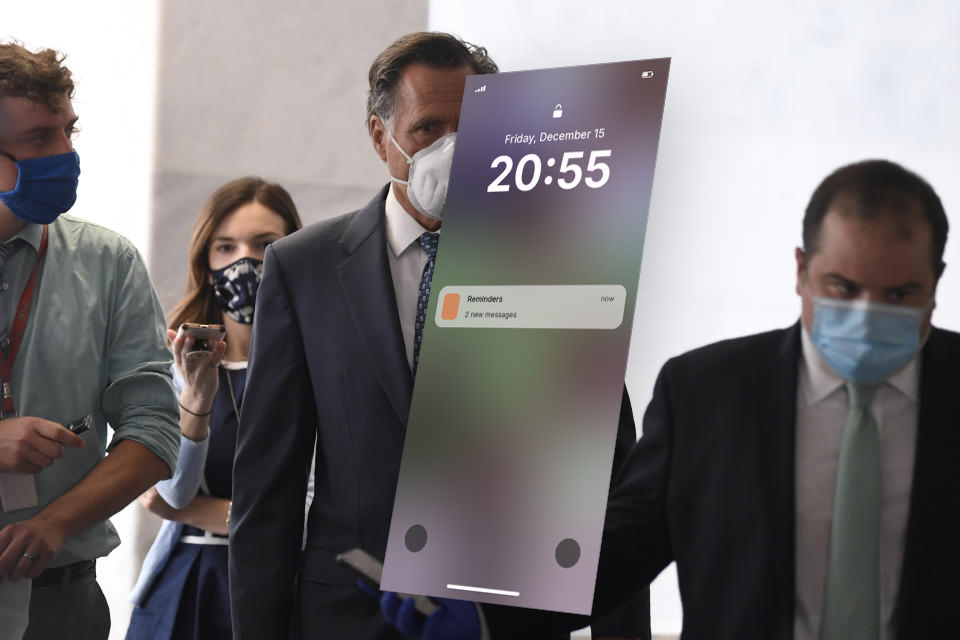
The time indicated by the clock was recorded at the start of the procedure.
20:55
